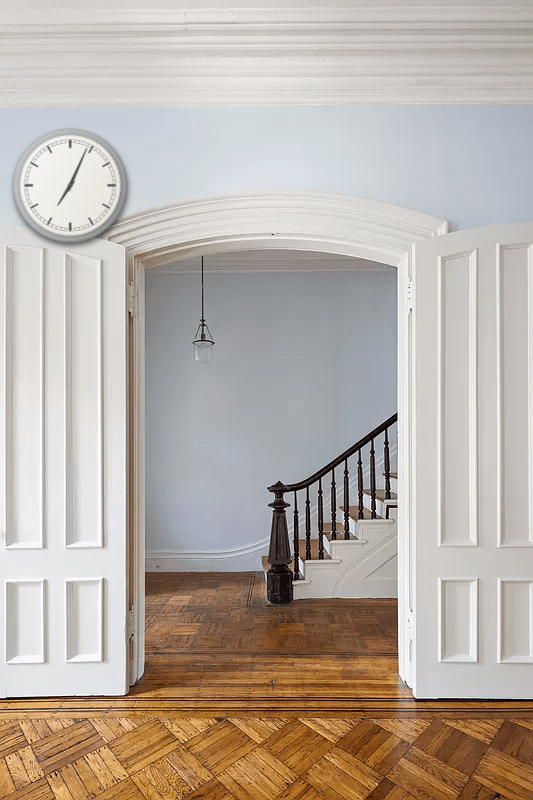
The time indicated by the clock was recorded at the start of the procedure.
7:04
